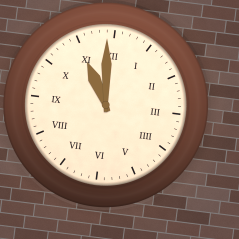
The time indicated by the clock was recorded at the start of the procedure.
10:59
